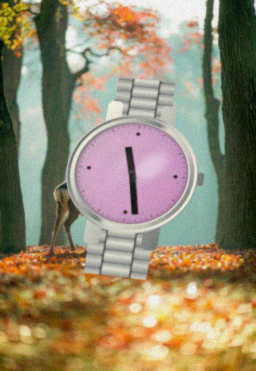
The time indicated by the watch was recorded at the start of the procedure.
11:28
